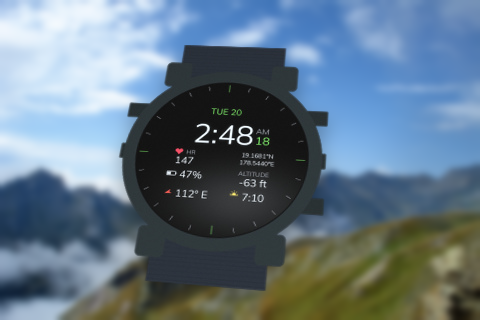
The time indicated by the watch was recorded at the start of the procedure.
2:48:18
